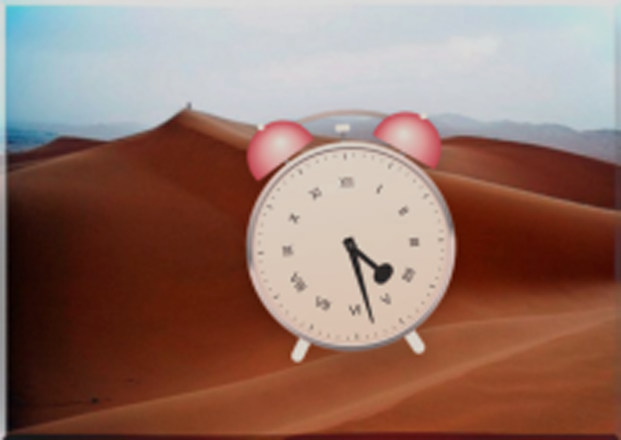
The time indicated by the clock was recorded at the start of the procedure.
4:28
